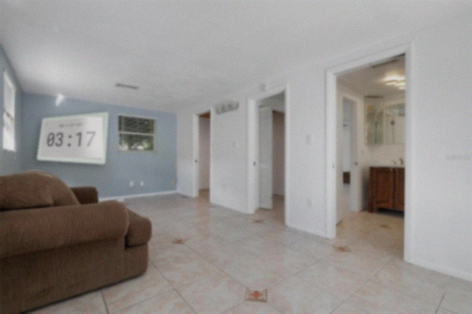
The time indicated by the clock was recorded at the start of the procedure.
3:17
